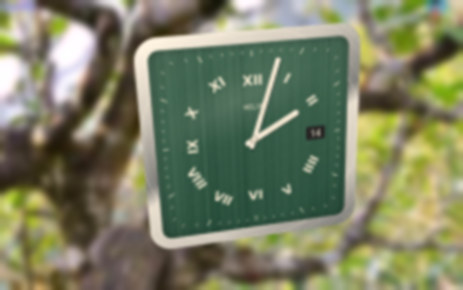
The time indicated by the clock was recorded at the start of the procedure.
2:03
